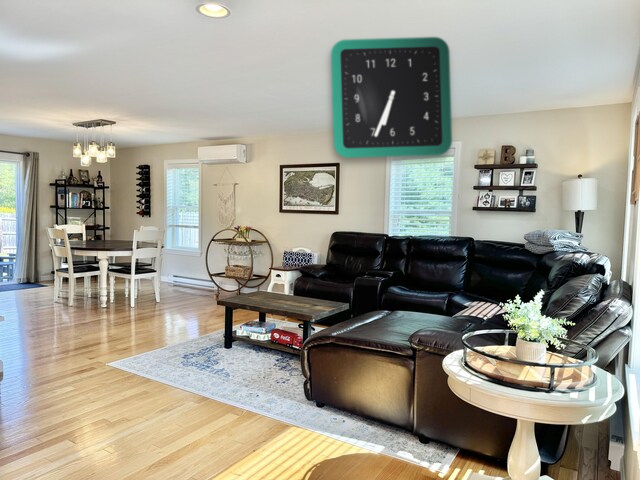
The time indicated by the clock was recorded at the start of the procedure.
6:34
